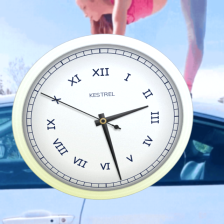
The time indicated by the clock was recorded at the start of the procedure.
2:27:50
